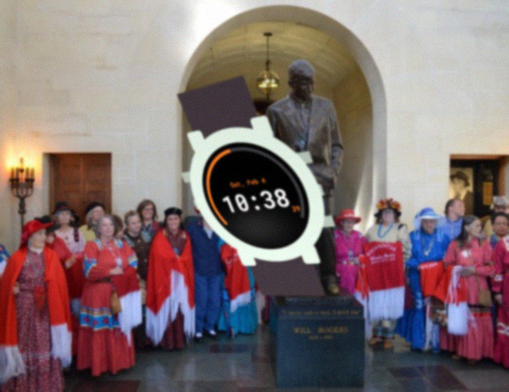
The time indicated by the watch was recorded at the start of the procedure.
10:38
